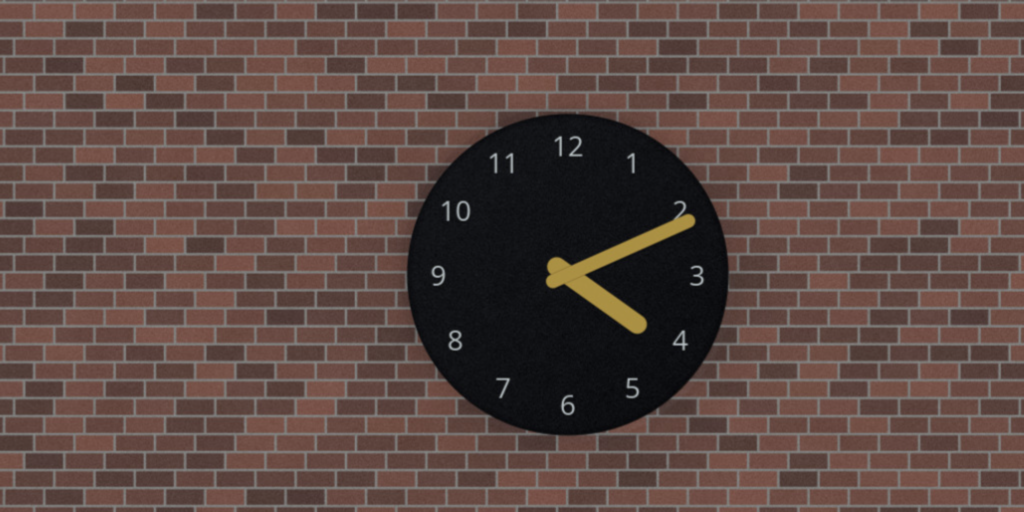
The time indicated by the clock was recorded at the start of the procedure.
4:11
